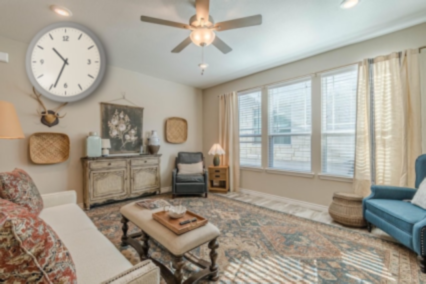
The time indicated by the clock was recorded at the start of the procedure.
10:34
